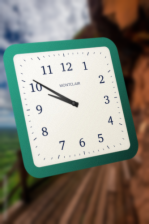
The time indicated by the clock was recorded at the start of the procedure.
9:51
